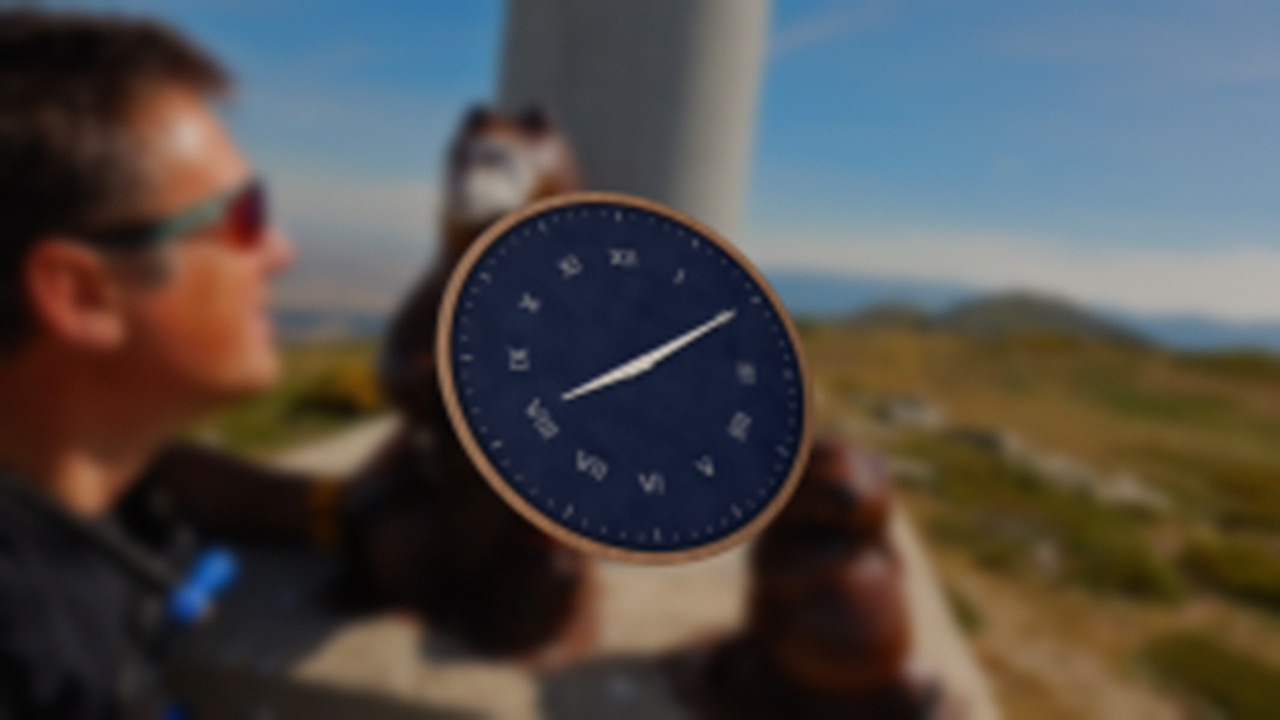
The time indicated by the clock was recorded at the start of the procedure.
8:10
